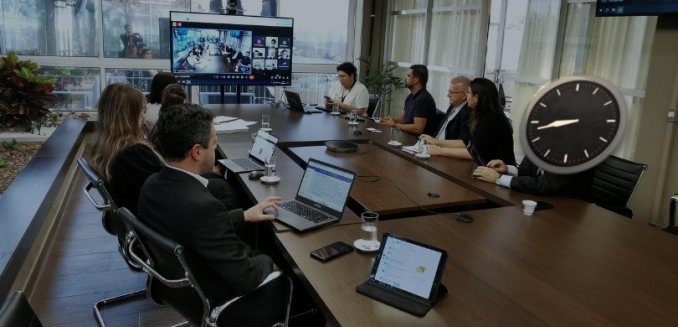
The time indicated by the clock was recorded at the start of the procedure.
8:43
